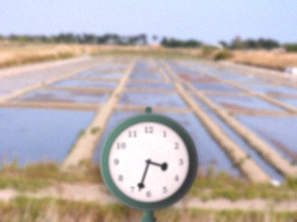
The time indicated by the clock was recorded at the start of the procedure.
3:33
